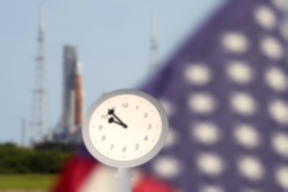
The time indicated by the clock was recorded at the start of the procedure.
9:53
